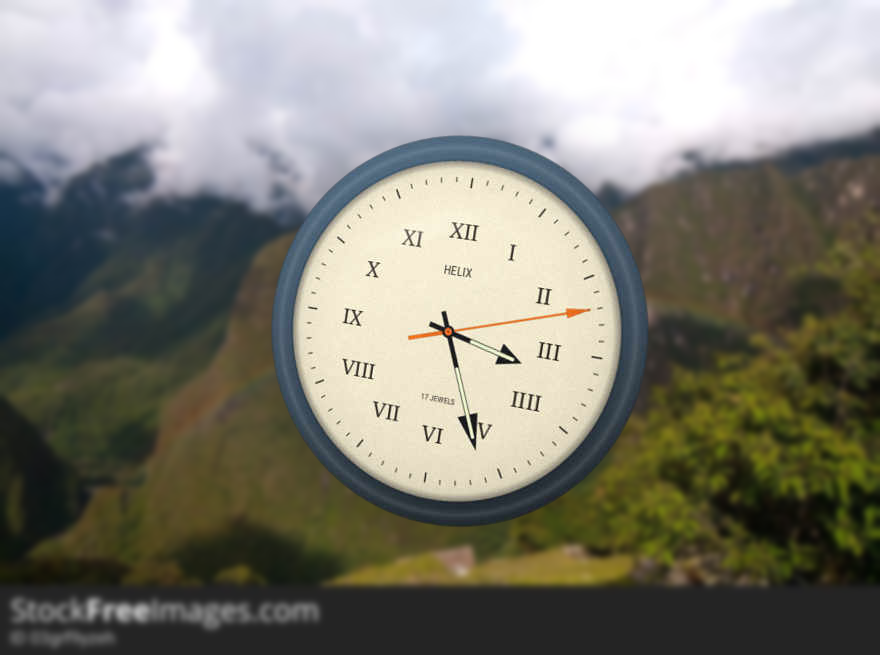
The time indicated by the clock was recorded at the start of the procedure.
3:26:12
